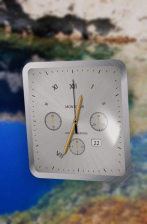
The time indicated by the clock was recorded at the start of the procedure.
12:34
